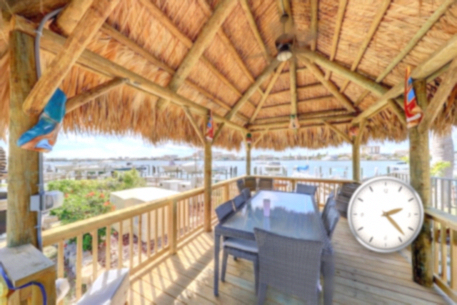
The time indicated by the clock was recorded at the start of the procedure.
2:23
